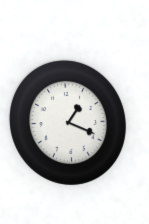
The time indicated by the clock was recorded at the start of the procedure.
1:19
